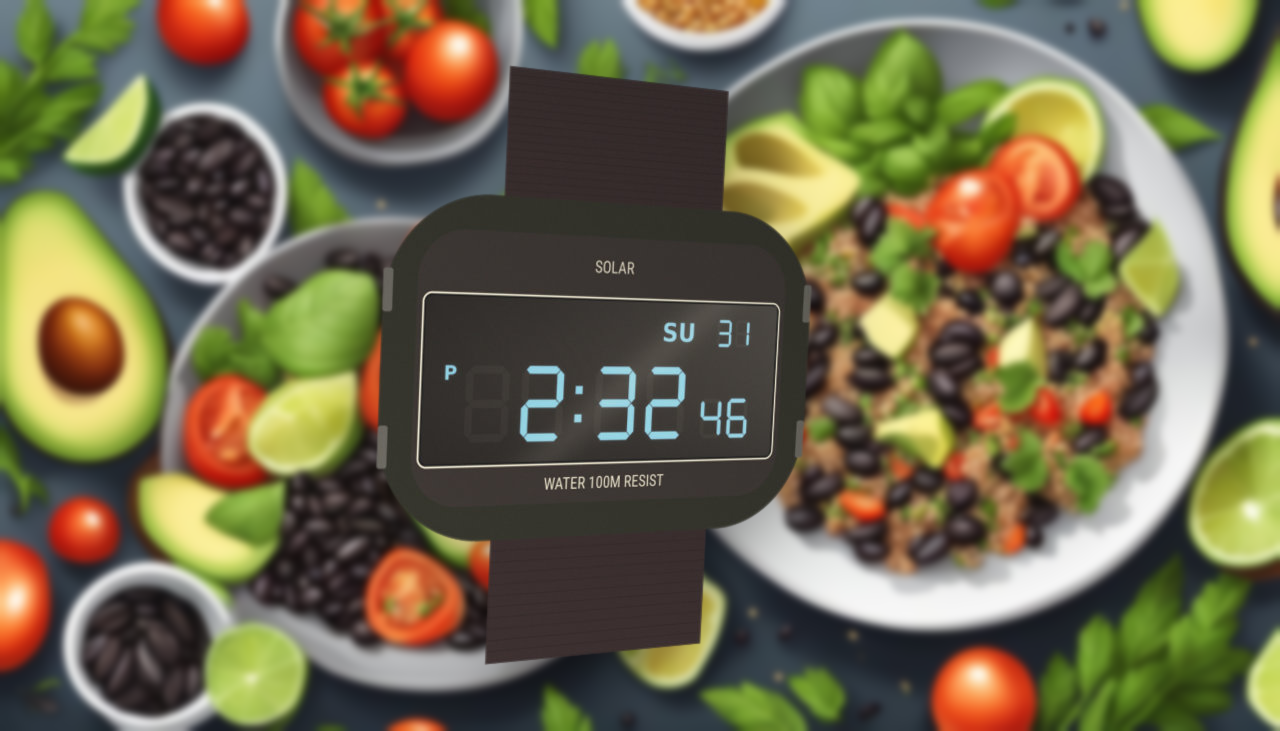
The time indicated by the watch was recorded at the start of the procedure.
2:32:46
